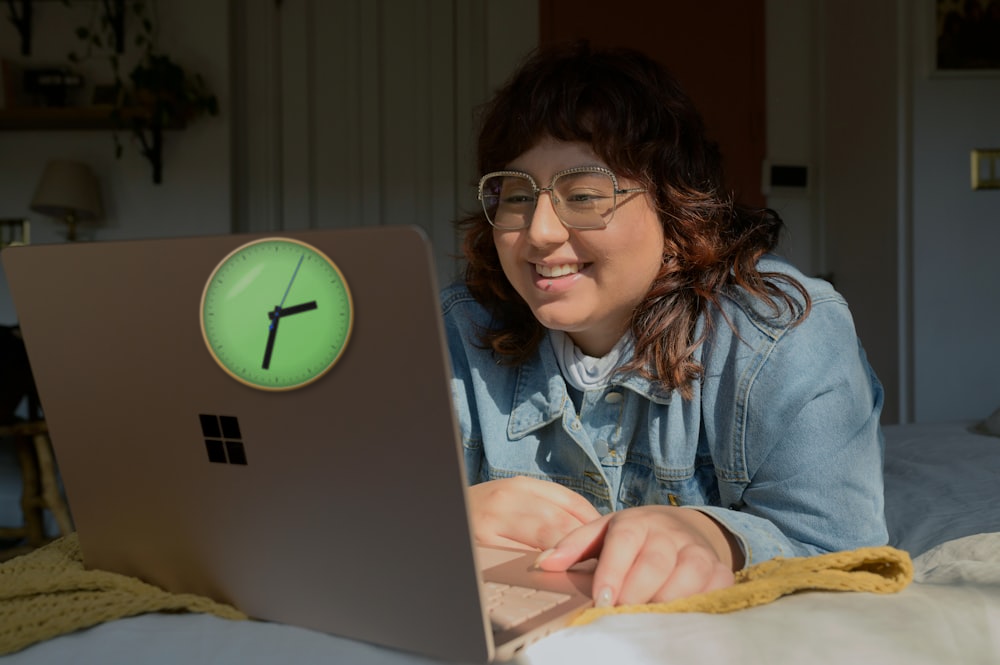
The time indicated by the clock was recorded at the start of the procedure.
2:32:04
